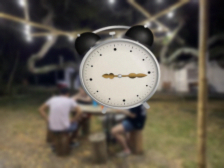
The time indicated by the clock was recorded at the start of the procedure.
9:16
